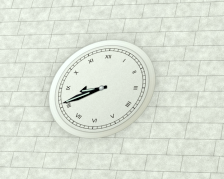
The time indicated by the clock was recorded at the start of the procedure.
8:41
